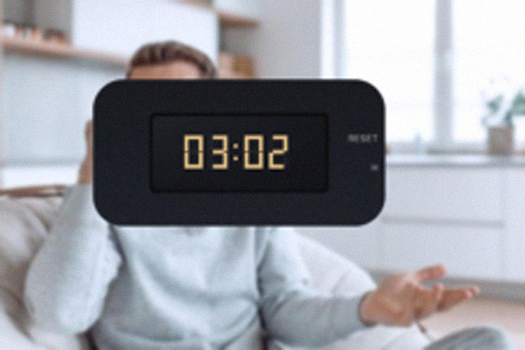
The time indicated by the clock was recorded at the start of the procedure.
3:02
